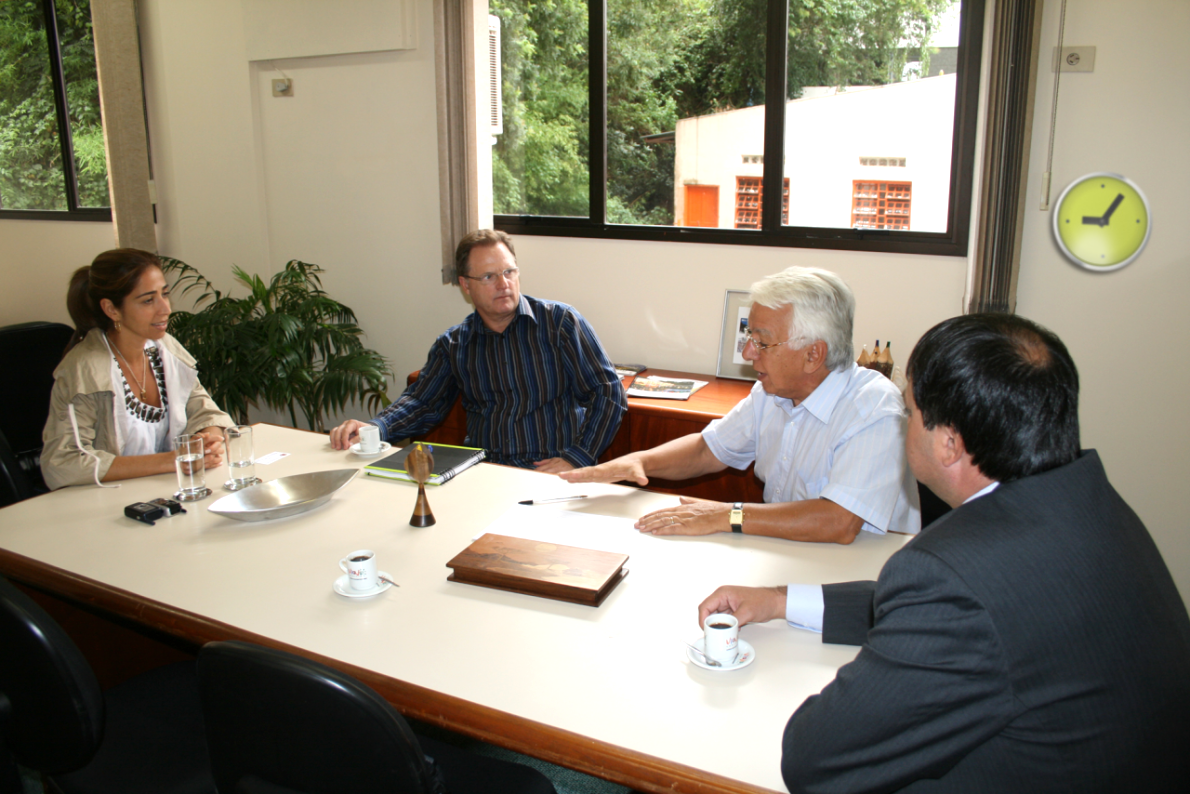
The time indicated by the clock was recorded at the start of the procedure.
9:06
